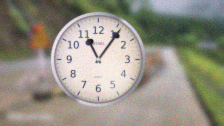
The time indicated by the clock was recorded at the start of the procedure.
11:06
